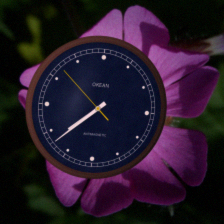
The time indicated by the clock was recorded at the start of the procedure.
7:37:52
